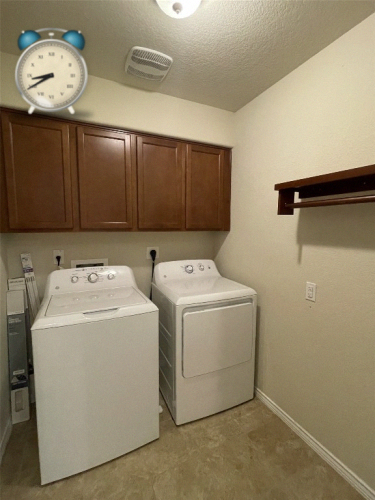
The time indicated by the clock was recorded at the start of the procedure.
8:40
